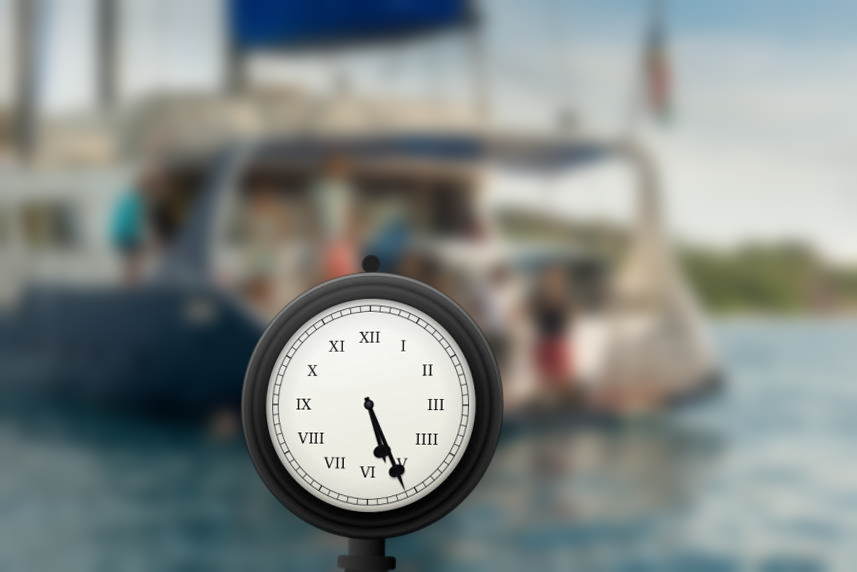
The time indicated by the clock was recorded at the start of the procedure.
5:26
